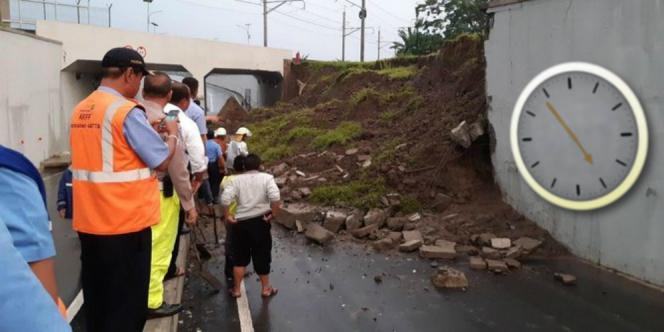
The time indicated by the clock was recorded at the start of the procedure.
4:54
